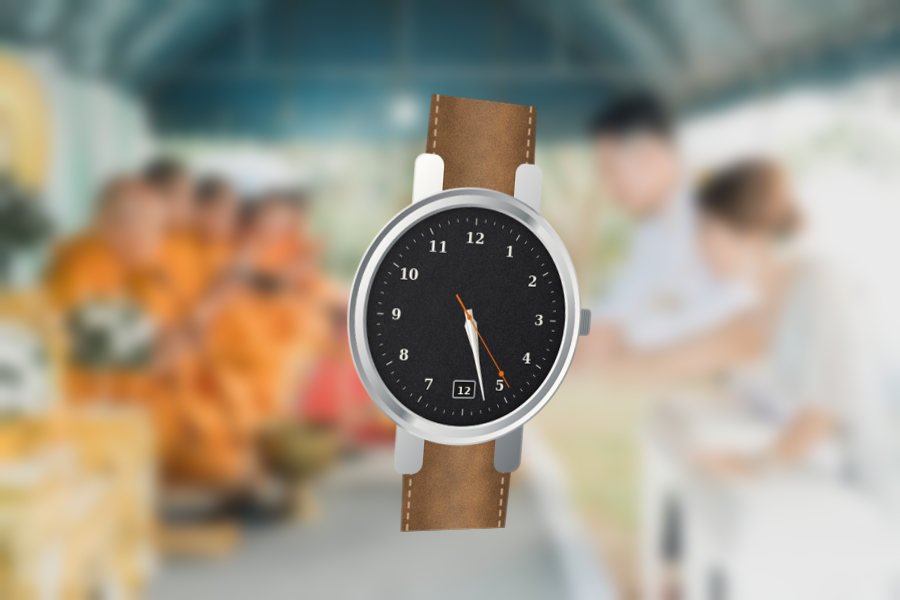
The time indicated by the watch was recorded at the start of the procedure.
5:27:24
